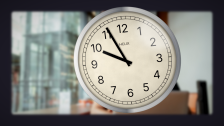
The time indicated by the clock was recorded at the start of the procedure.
9:56
